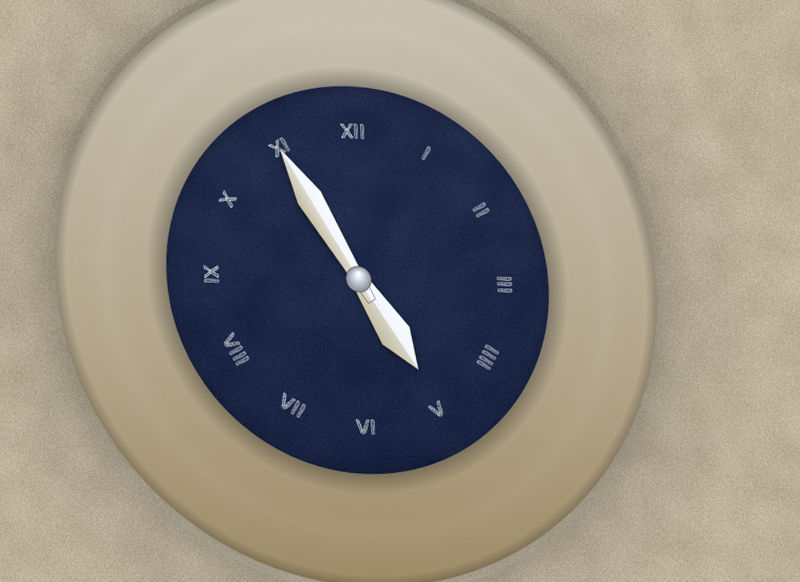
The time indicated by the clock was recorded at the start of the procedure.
4:55
